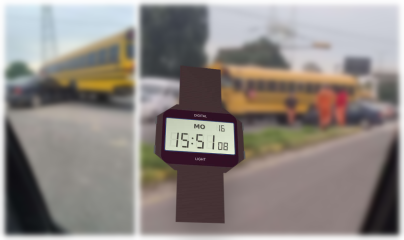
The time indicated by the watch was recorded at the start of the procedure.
15:51:08
